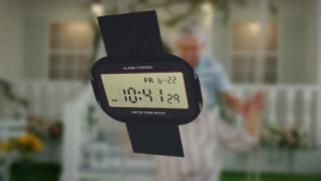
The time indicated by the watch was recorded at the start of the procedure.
10:41:29
